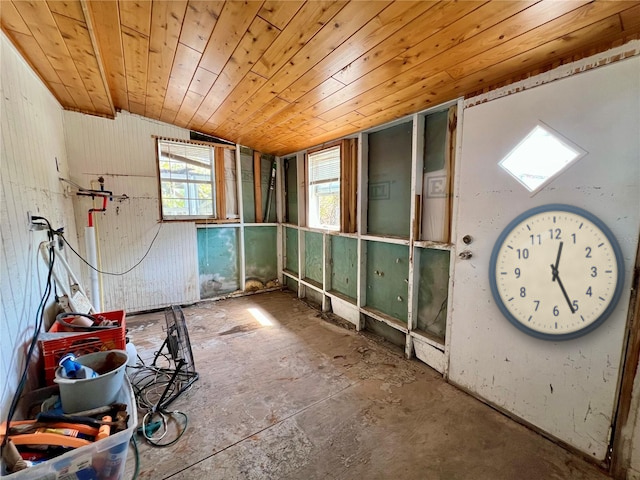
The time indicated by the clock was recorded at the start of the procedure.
12:26
